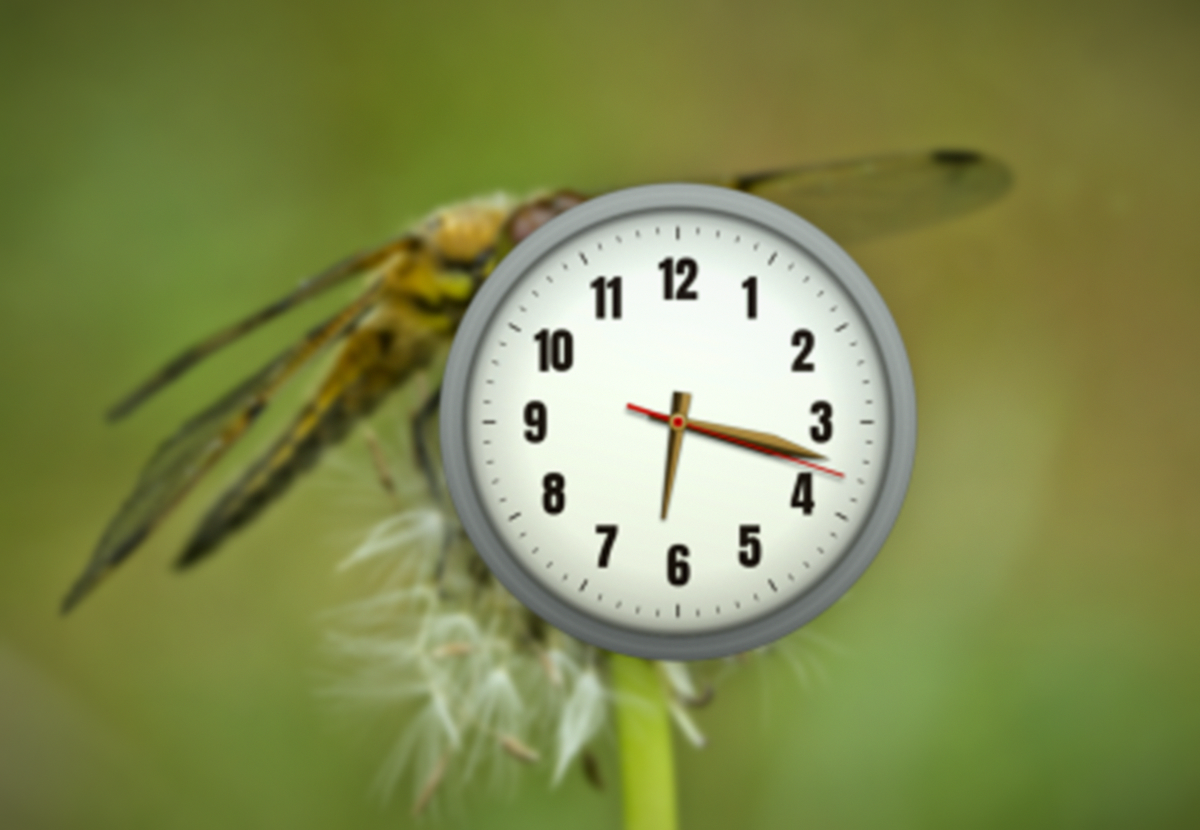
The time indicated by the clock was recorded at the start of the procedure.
6:17:18
